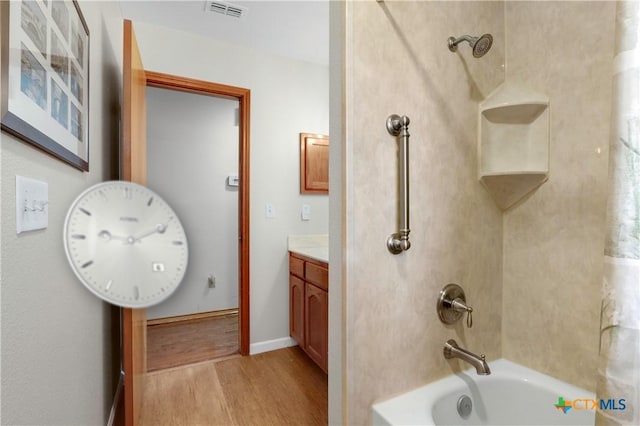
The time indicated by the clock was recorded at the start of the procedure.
9:11
